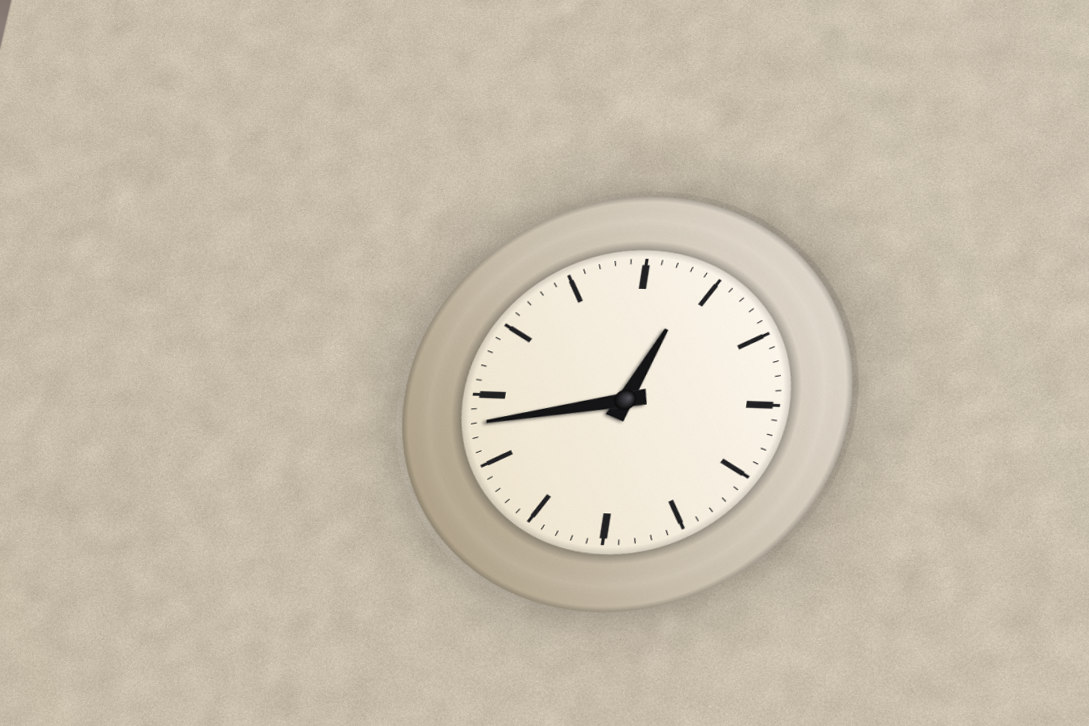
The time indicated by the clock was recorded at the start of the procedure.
12:43
